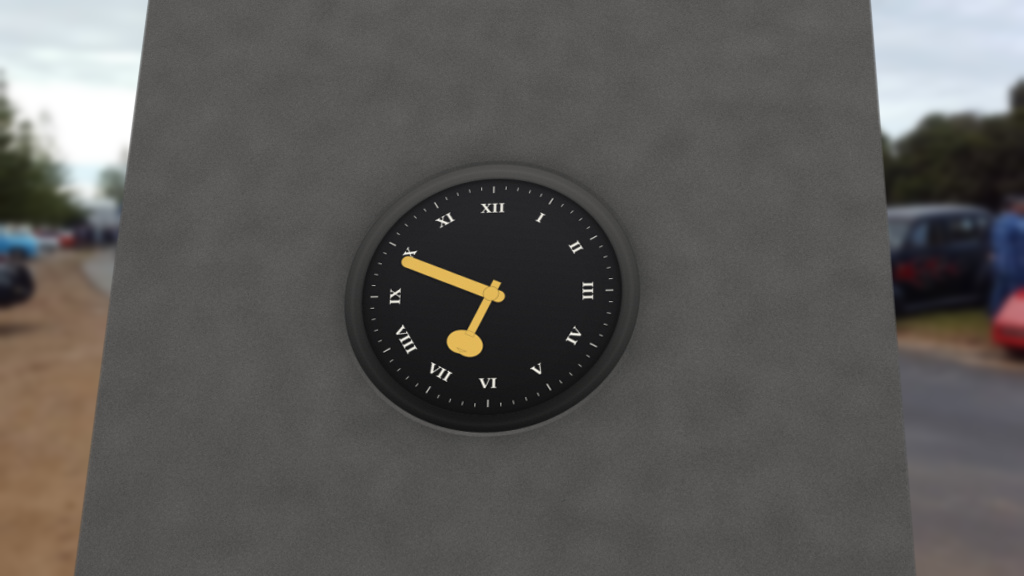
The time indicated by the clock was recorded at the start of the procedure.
6:49
